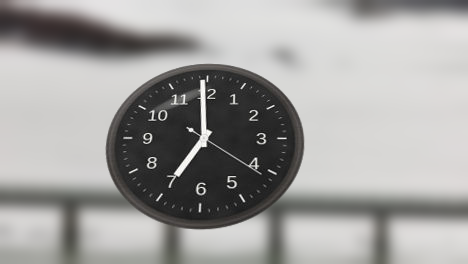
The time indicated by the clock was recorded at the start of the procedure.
6:59:21
